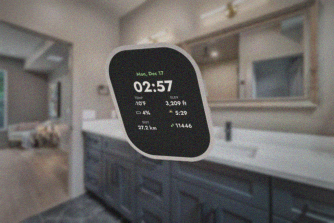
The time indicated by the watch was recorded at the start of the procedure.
2:57
